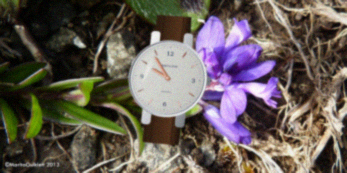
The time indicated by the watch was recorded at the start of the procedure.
9:54
